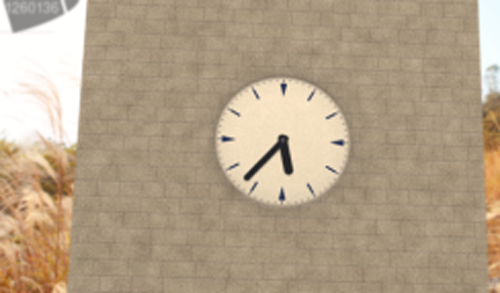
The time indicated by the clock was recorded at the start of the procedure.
5:37
